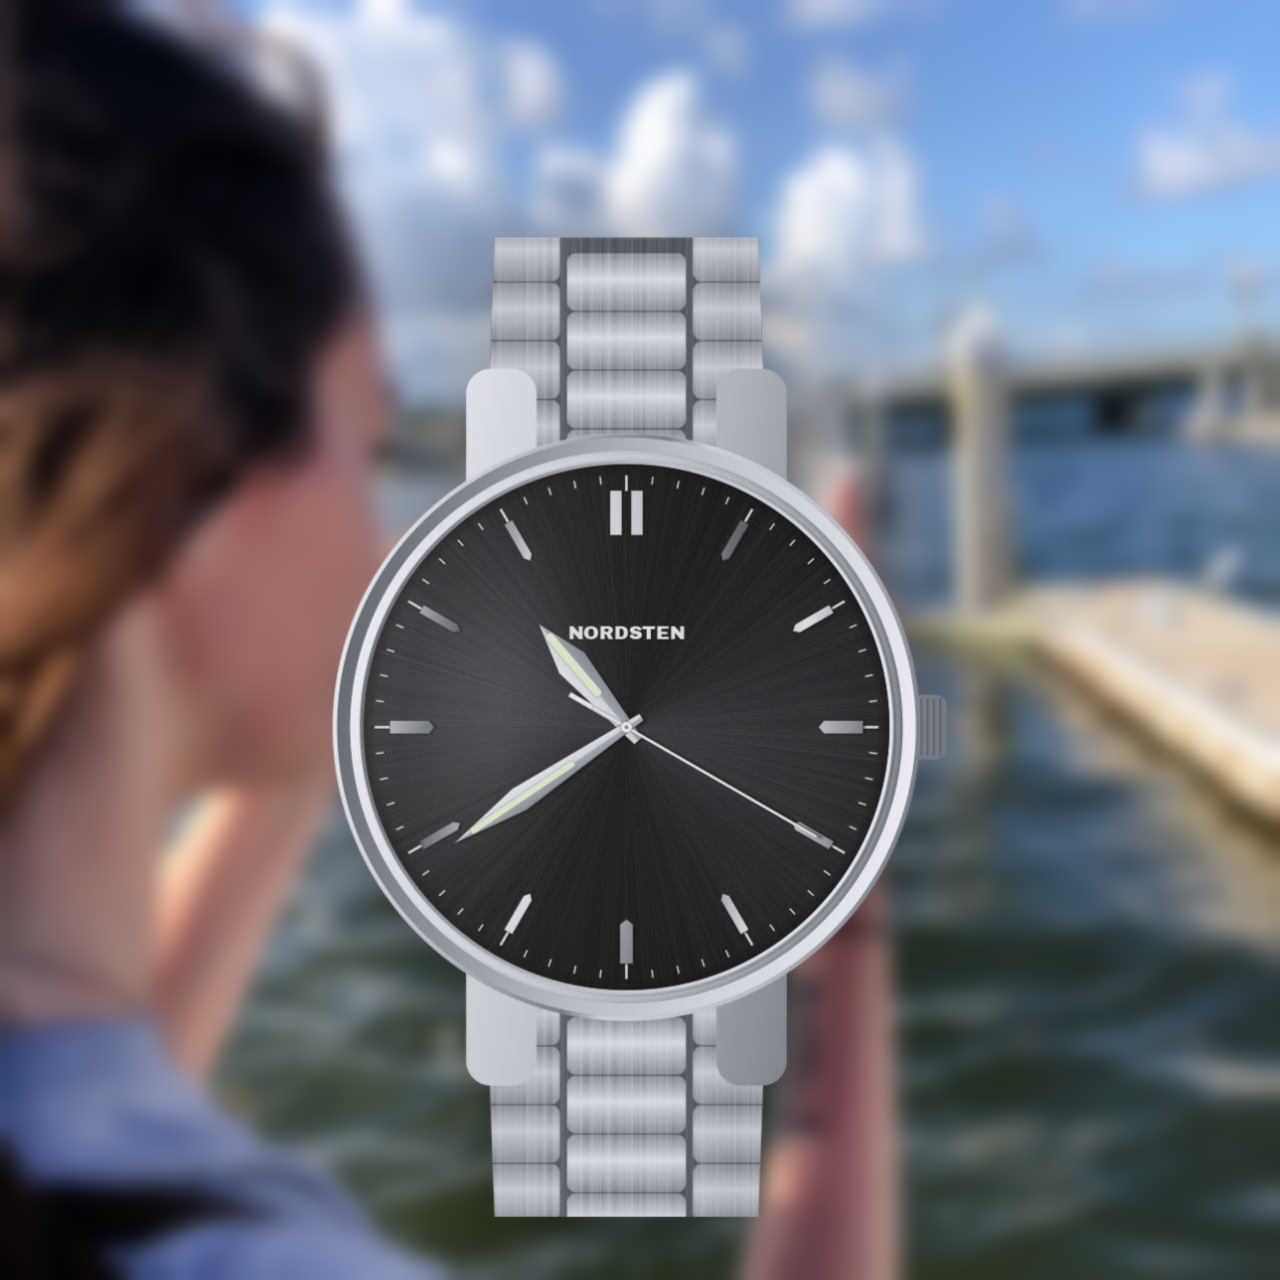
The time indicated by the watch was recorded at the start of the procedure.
10:39:20
